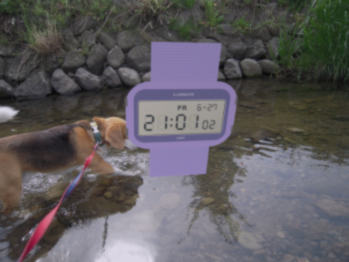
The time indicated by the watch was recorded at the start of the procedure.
21:01:02
